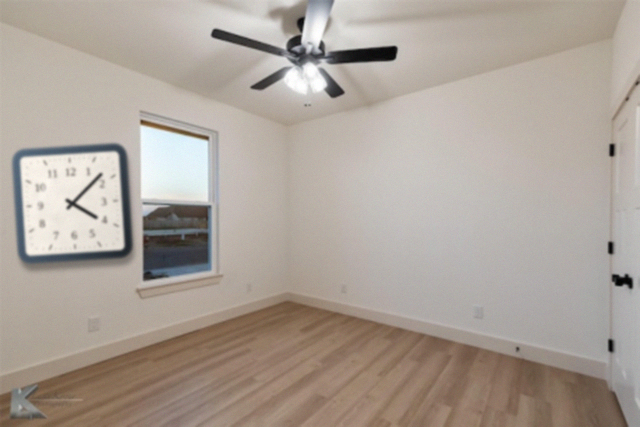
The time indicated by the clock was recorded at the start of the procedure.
4:08
